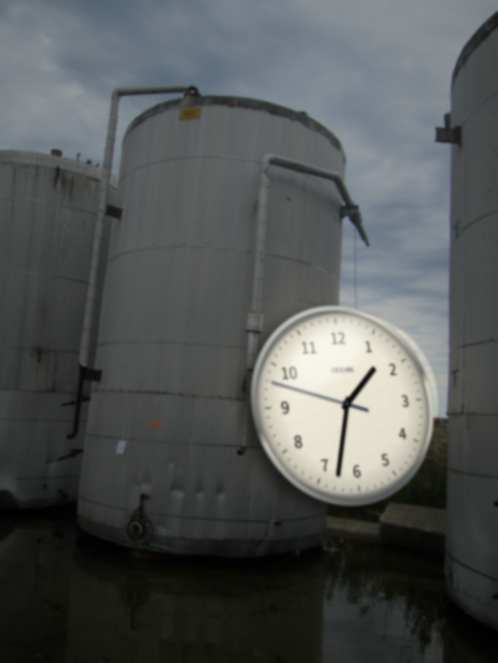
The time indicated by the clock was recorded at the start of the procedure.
1:32:48
